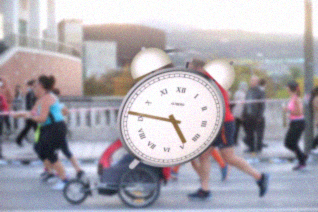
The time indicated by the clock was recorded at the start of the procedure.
4:46
